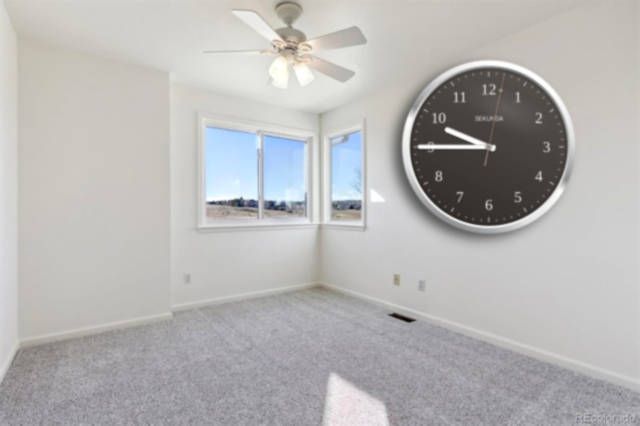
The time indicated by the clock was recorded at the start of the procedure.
9:45:02
